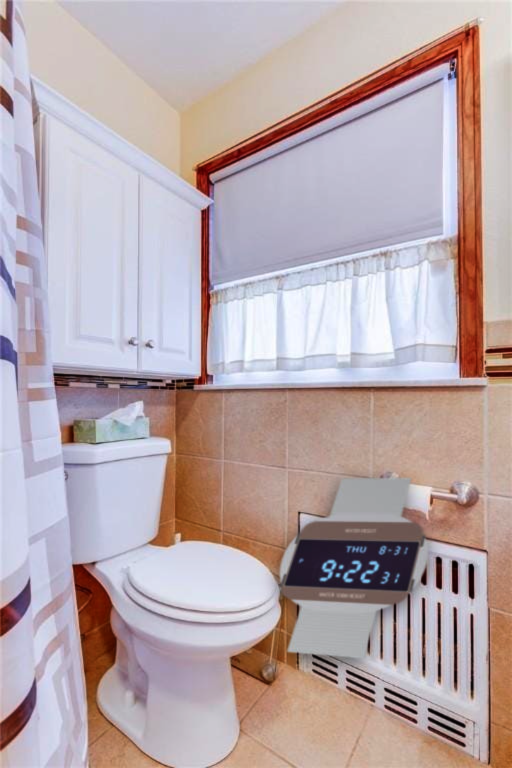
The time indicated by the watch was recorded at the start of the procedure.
9:22:31
